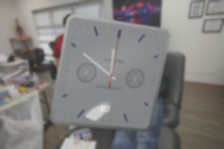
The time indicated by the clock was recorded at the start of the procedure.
11:50
